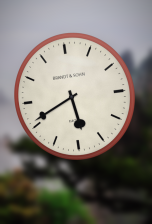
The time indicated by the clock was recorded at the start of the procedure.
5:41
